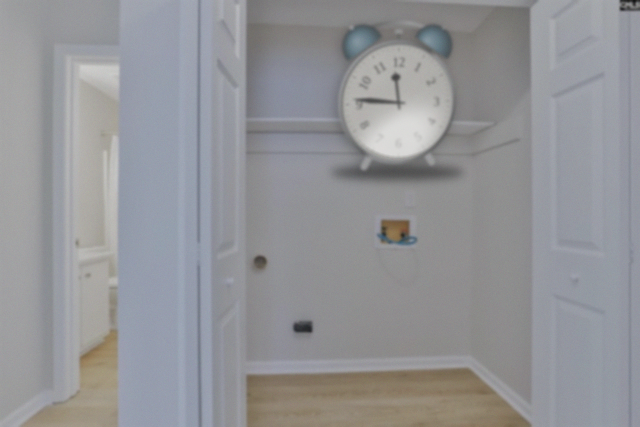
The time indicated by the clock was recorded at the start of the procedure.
11:46
